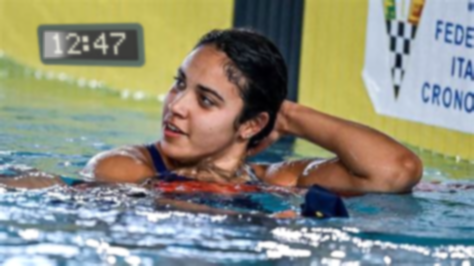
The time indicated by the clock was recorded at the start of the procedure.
12:47
